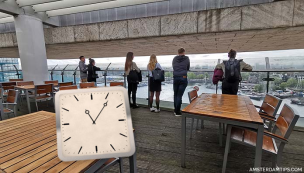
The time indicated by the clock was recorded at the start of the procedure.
11:06
